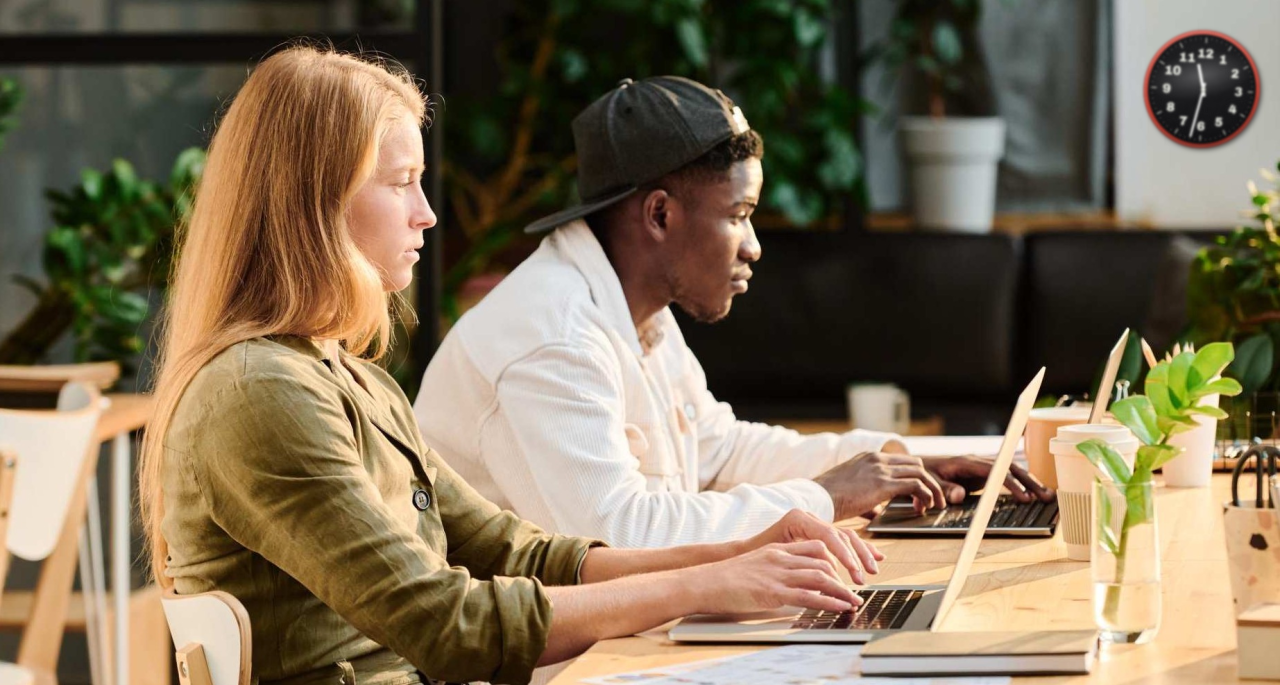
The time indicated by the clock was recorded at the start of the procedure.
11:32
